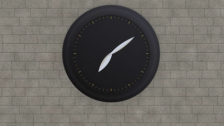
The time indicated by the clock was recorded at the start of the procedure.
7:09
